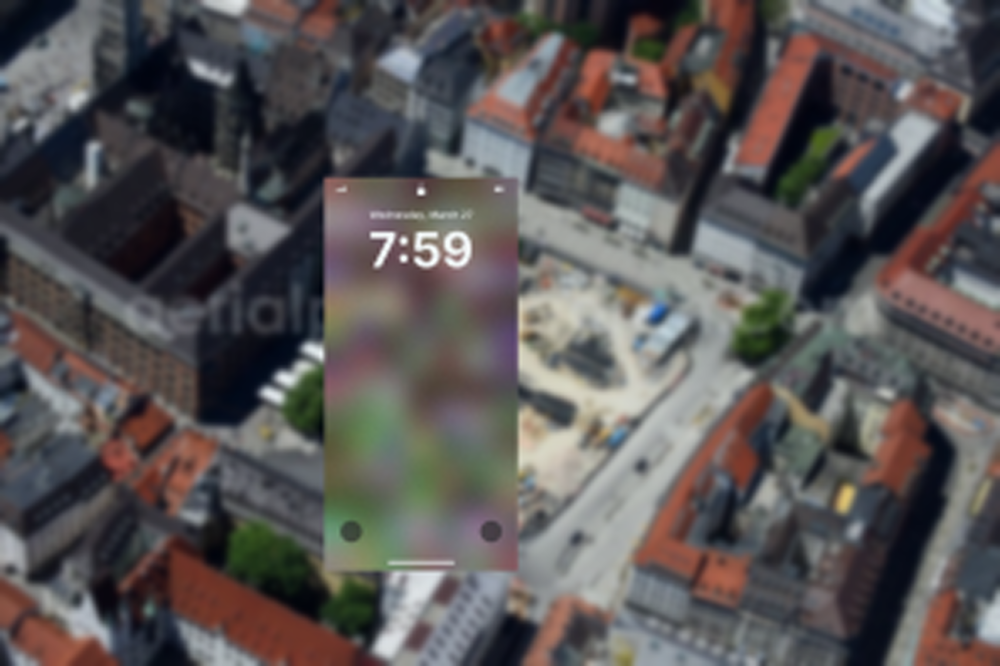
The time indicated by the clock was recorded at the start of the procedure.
7:59
